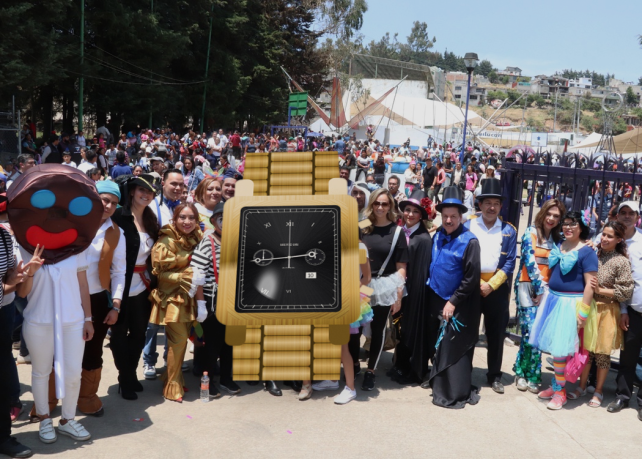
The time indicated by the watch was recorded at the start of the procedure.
2:44
